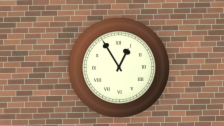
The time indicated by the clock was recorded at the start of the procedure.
12:55
